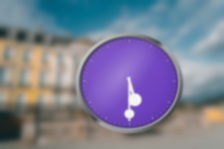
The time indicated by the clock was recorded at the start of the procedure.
5:30
